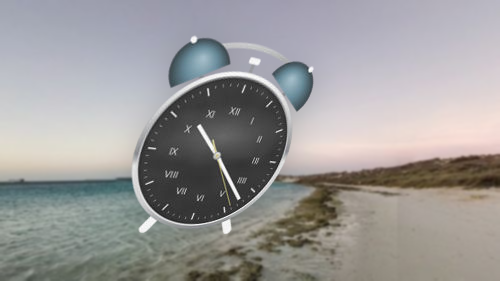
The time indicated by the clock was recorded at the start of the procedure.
10:22:24
